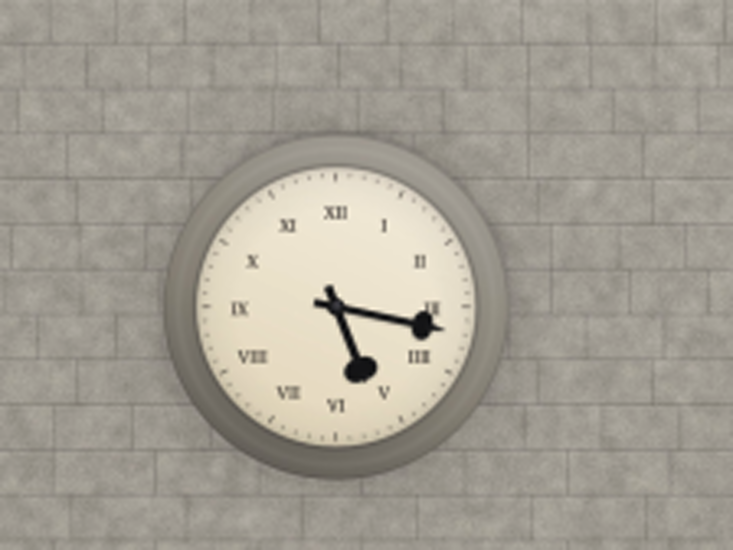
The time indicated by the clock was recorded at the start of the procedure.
5:17
